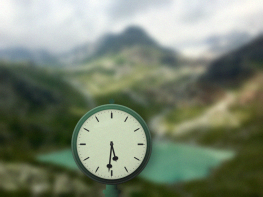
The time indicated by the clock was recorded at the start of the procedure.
5:31
